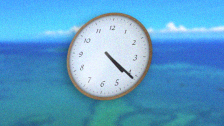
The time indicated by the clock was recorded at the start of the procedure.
4:21
